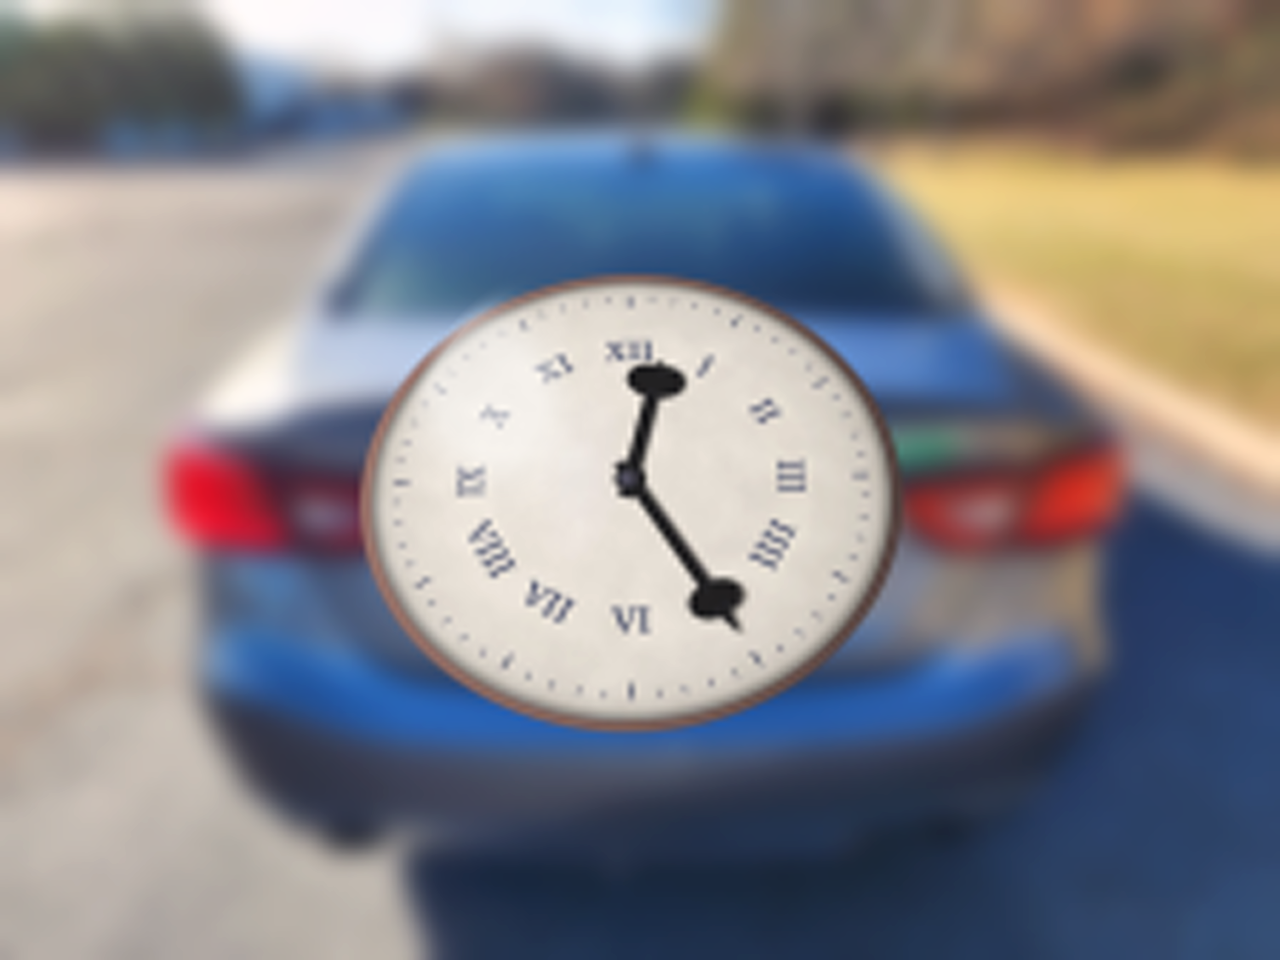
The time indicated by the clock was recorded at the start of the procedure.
12:25
